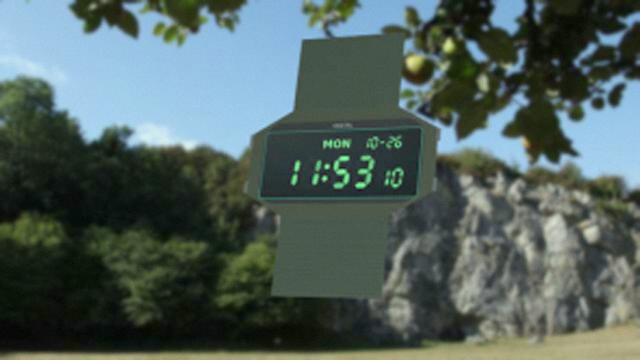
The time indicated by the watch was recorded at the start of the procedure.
11:53:10
